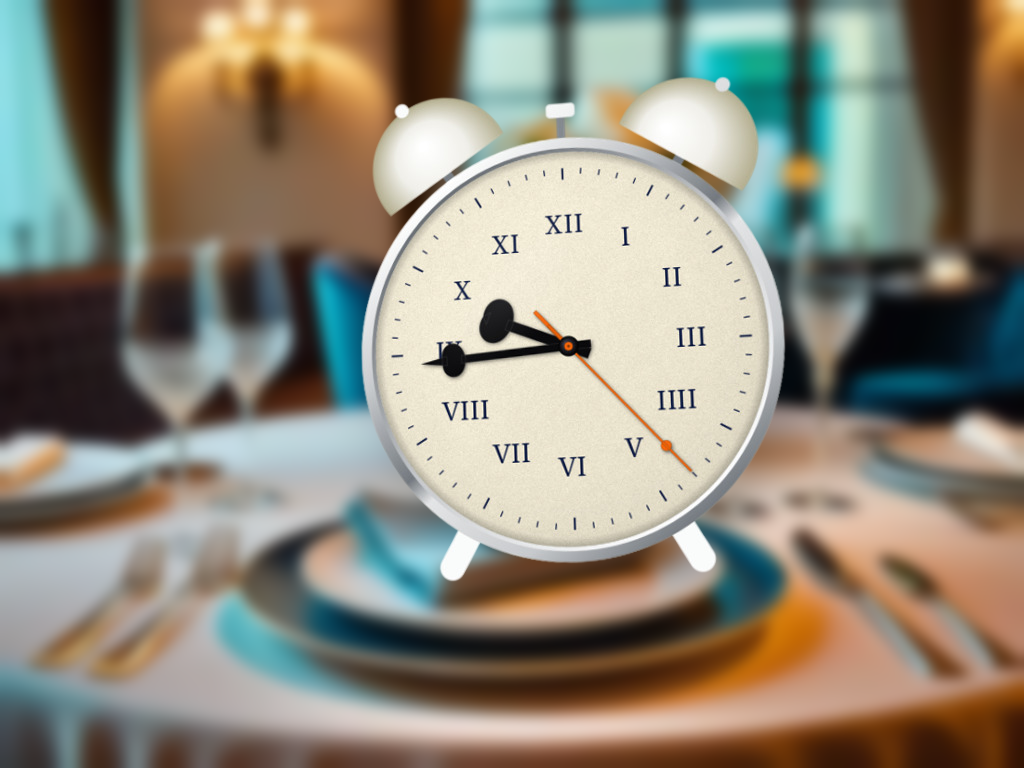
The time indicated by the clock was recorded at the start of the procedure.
9:44:23
